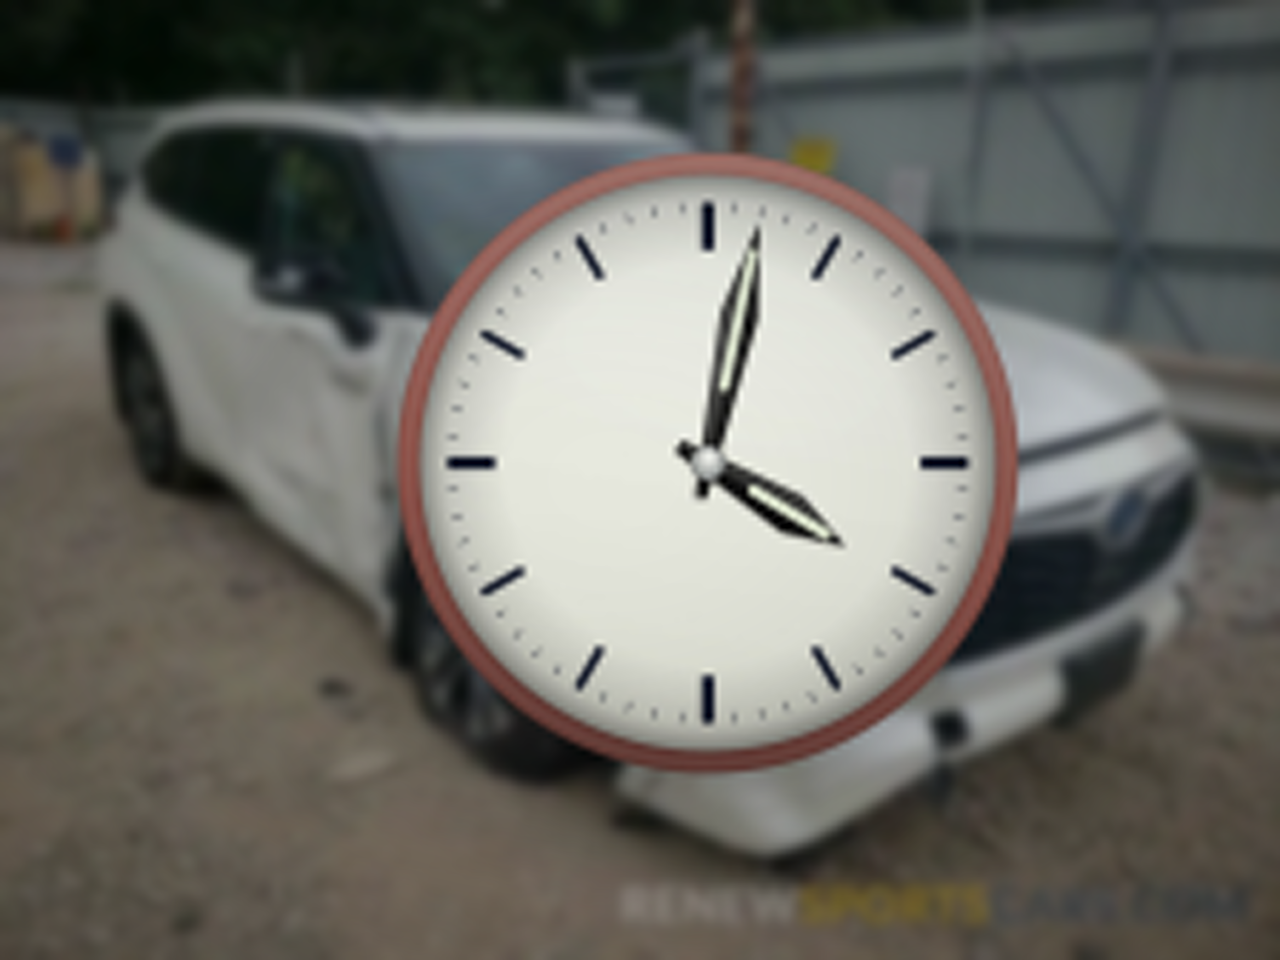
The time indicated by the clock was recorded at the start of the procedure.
4:02
